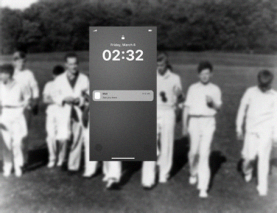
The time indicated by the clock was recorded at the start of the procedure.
2:32
